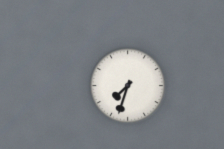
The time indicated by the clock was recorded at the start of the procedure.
7:33
